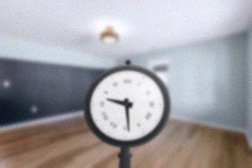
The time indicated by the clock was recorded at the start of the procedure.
9:29
